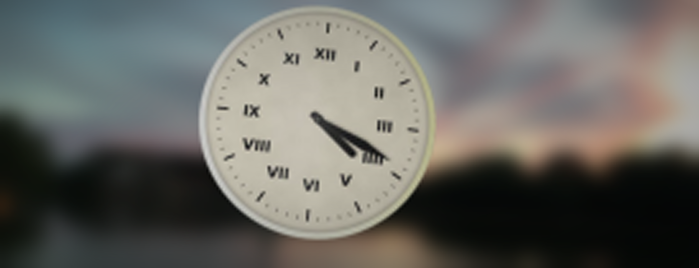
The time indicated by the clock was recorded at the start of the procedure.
4:19
